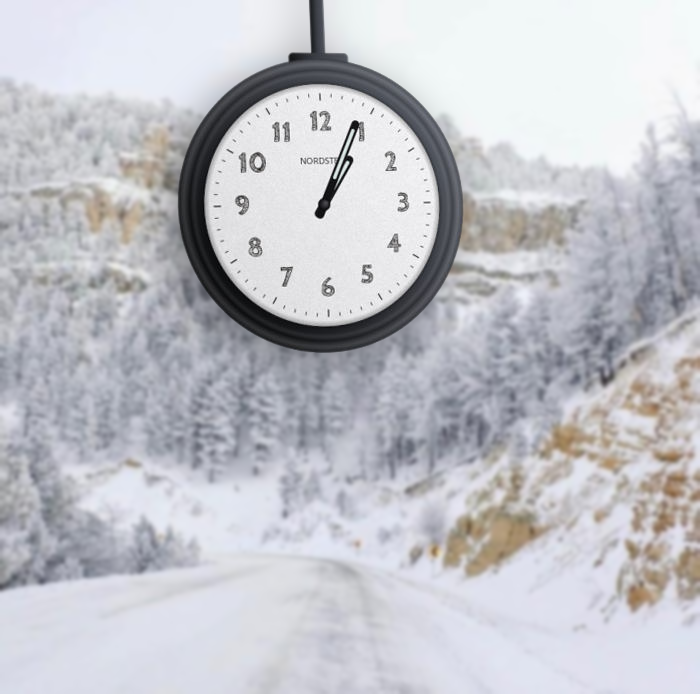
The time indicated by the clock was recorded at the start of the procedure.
1:04
